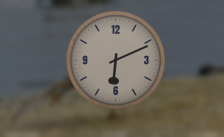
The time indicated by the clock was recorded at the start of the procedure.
6:11
